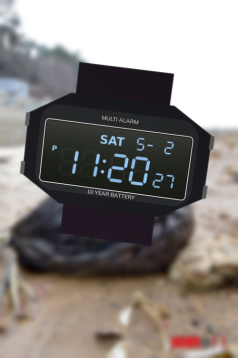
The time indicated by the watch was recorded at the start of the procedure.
11:20:27
